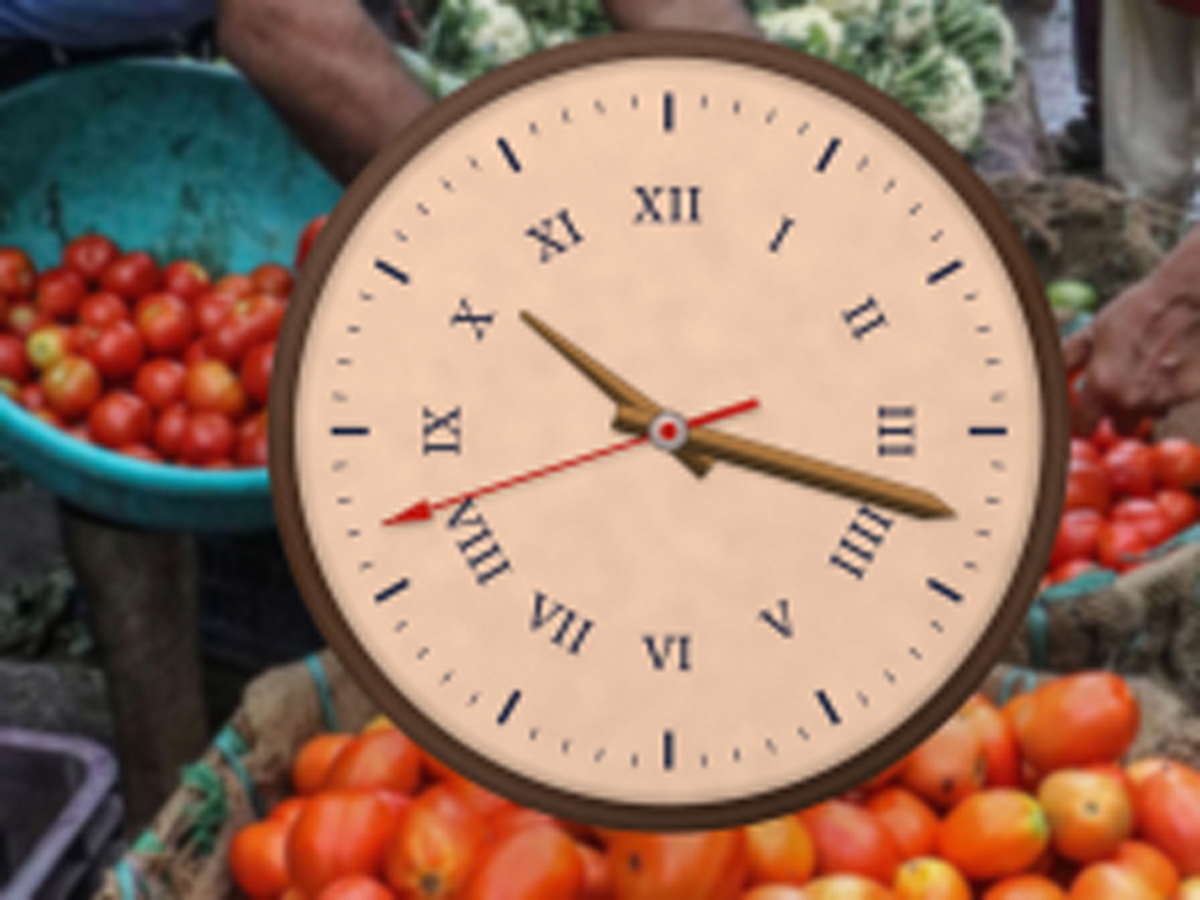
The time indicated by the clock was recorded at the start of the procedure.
10:17:42
